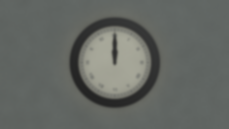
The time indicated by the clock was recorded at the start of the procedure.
12:00
